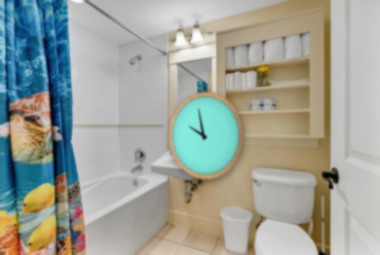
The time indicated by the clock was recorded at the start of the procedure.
9:58
